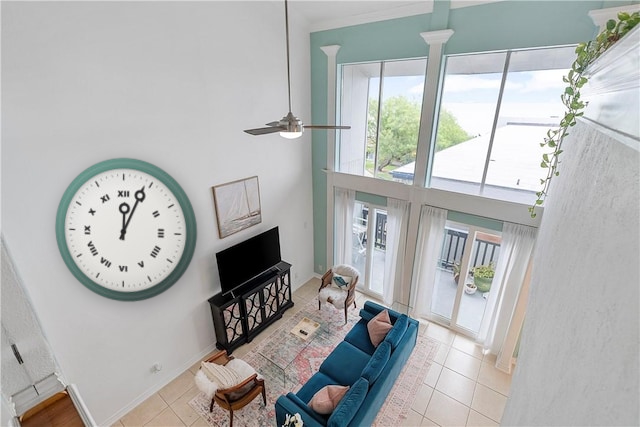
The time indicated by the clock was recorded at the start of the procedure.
12:04
